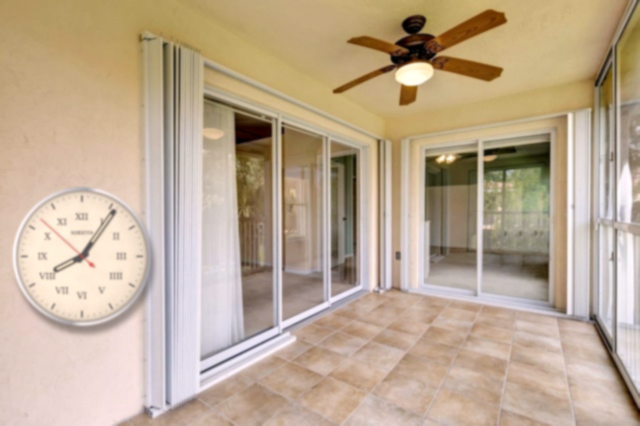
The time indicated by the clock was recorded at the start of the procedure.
8:05:52
